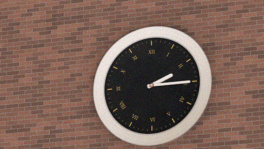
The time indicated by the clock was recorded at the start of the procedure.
2:15
